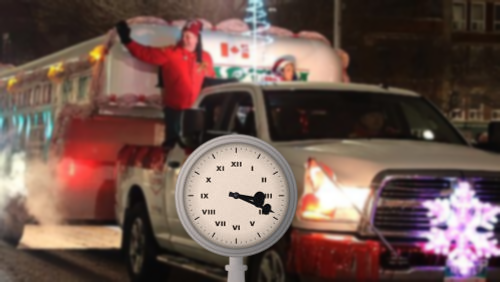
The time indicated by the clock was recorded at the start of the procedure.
3:19
